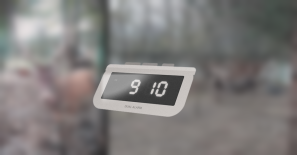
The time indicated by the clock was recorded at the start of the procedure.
9:10
